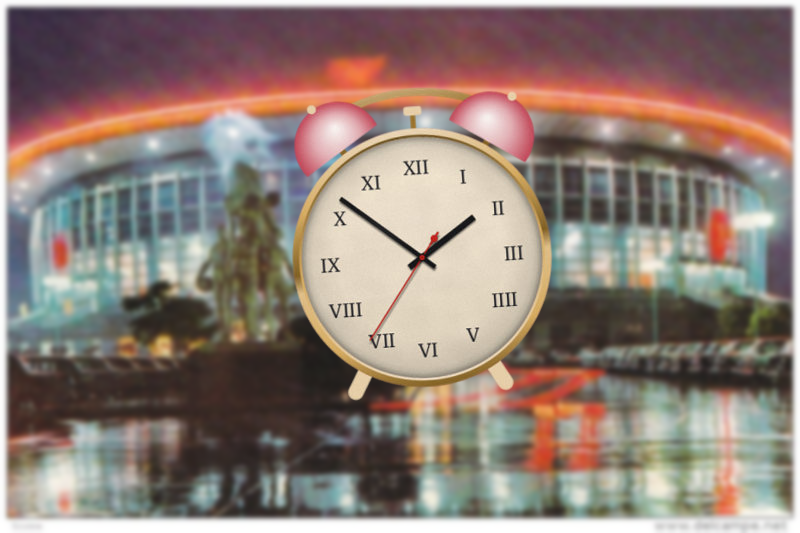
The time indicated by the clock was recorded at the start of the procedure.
1:51:36
